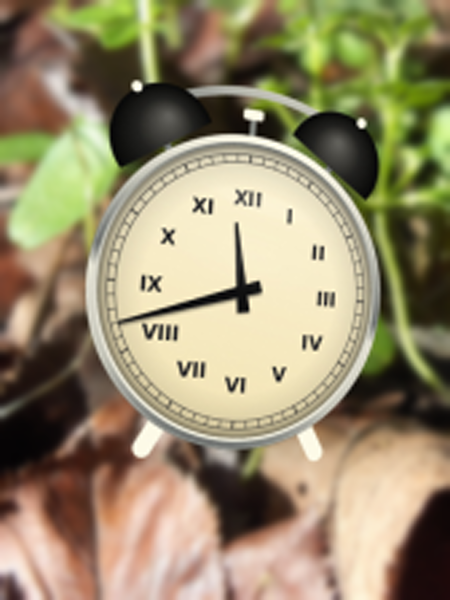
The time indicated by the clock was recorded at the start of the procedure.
11:42
